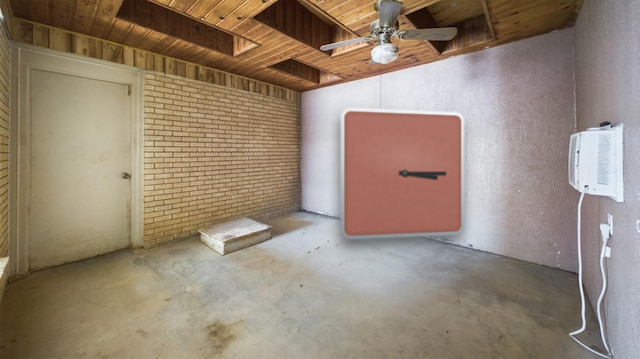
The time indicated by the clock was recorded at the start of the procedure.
3:15
